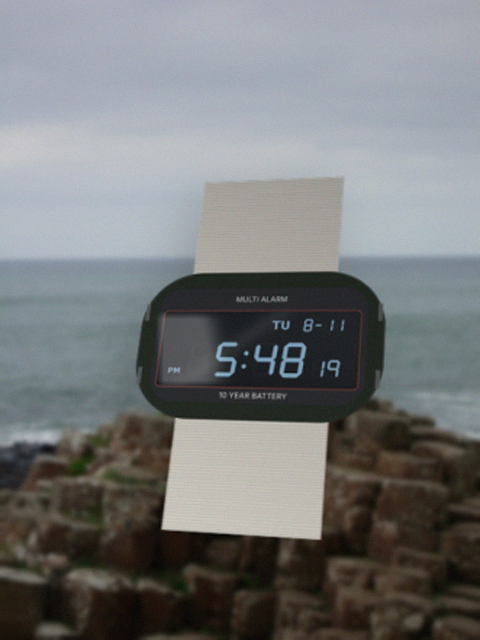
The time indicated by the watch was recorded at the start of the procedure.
5:48:19
